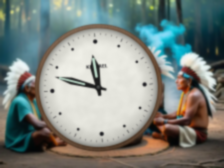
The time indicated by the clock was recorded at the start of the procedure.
11:48
